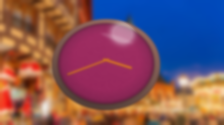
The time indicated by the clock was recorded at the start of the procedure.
3:41
